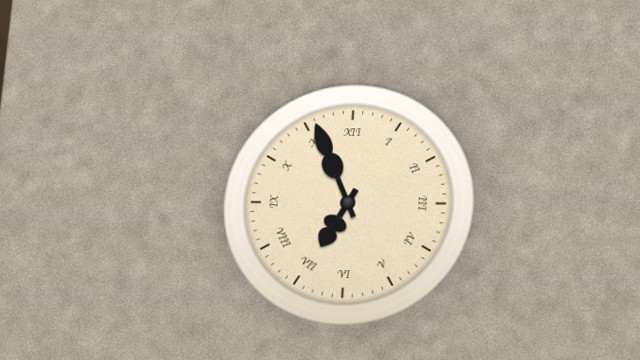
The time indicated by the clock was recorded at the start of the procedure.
6:56
